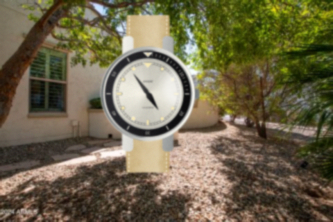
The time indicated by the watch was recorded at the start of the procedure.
4:54
